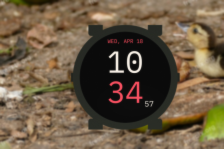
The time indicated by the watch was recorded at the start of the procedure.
10:34
